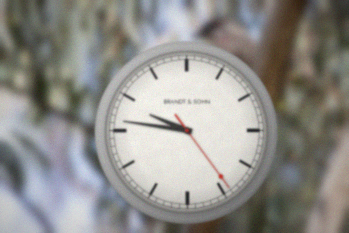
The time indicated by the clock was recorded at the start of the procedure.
9:46:24
